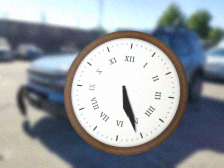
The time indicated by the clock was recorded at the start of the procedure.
5:26
